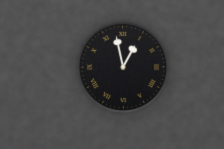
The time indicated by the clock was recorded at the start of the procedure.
12:58
